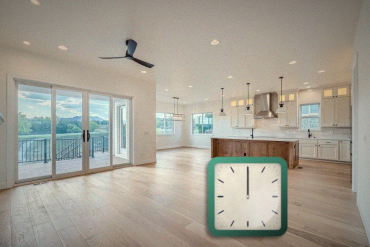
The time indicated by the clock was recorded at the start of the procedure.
12:00
